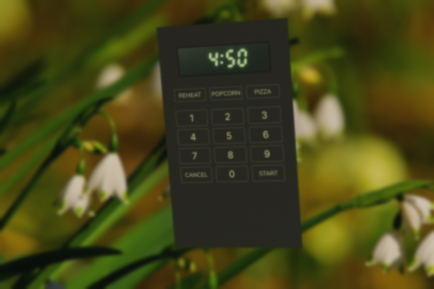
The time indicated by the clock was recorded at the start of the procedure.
4:50
